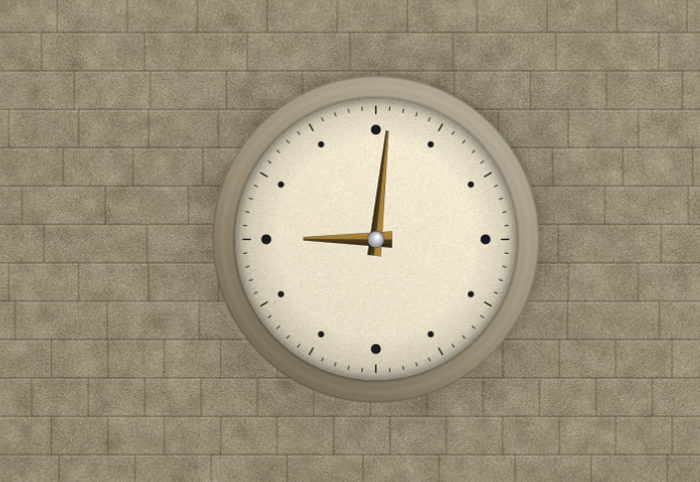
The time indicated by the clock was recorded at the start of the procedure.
9:01
